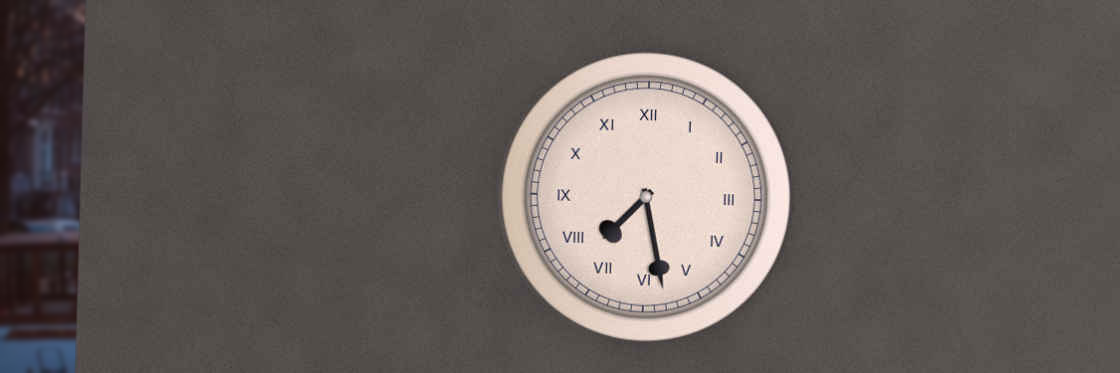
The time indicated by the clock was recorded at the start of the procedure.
7:28
